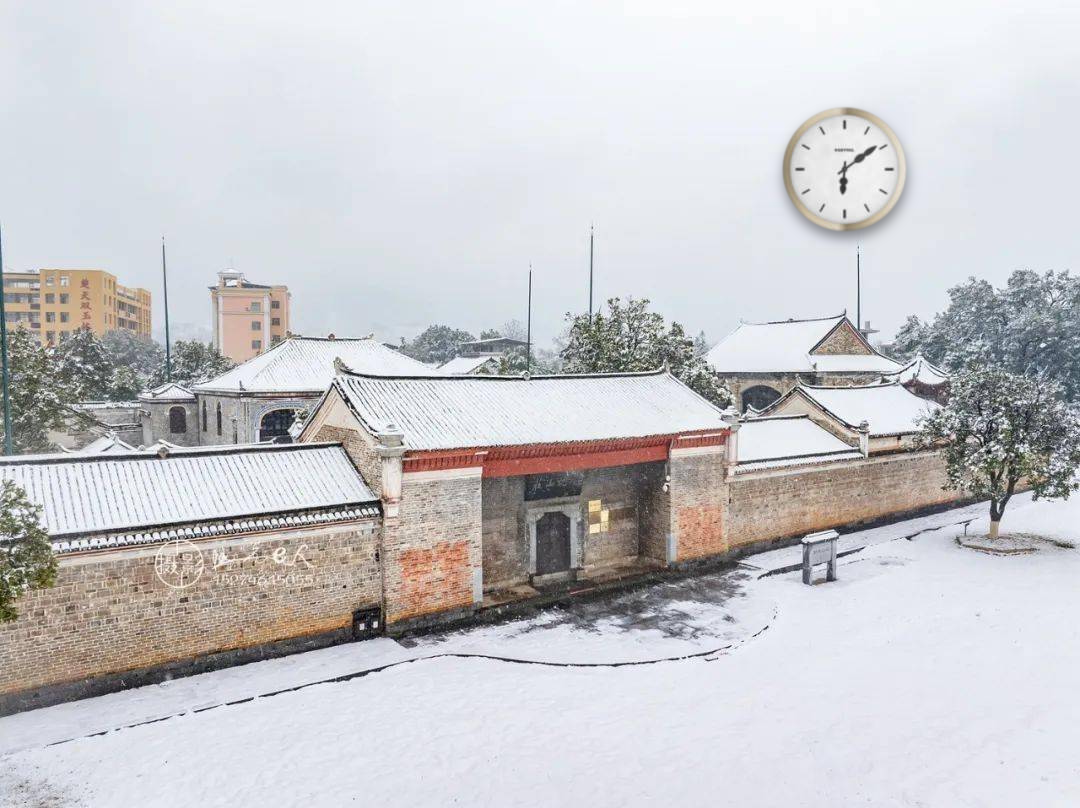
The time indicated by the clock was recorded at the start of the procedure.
6:09
